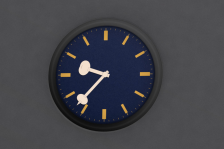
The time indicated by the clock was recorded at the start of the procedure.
9:37
